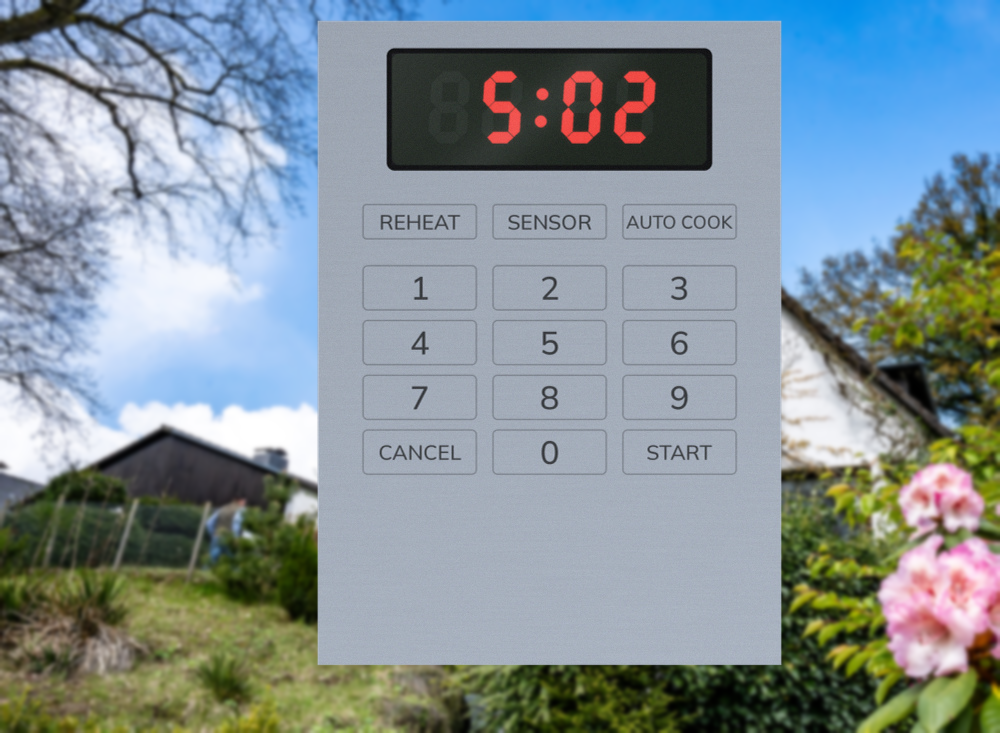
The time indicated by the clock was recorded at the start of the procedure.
5:02
